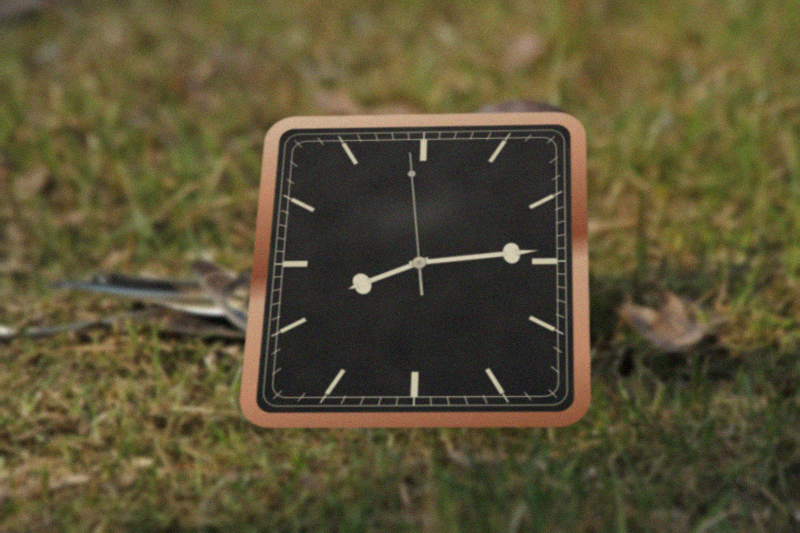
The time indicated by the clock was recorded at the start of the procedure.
8:13:59
